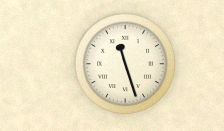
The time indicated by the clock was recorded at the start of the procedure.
11:27
